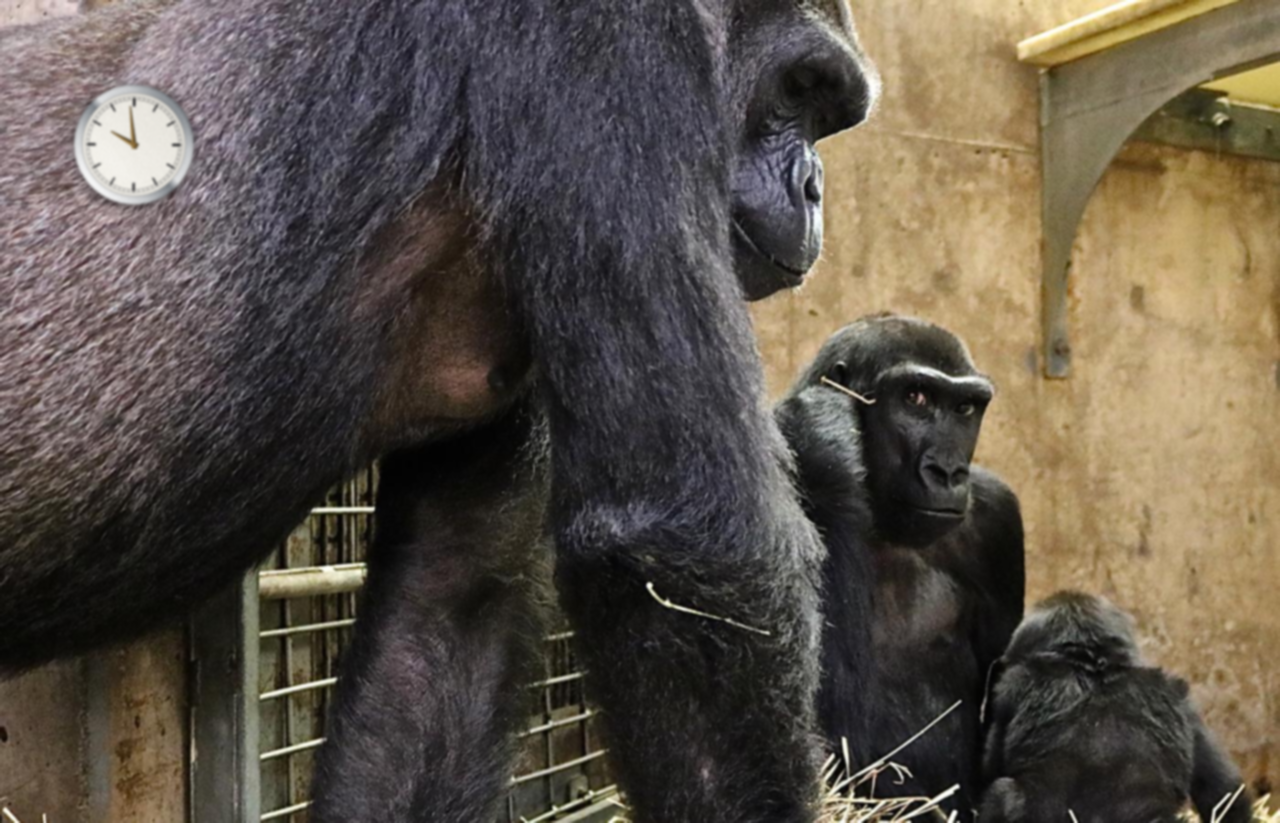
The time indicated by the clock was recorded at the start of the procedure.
9:59
